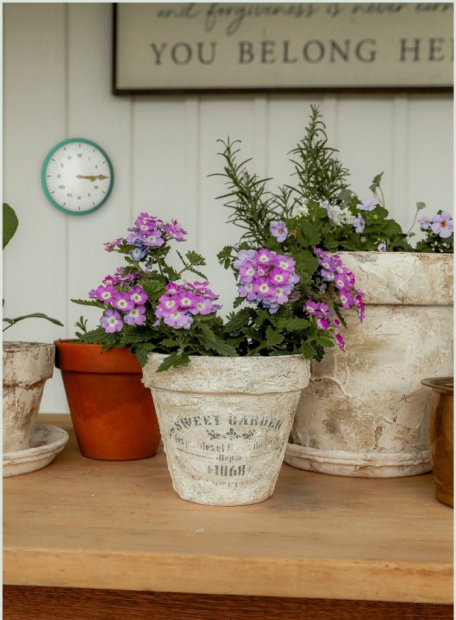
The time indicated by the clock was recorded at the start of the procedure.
3:15
